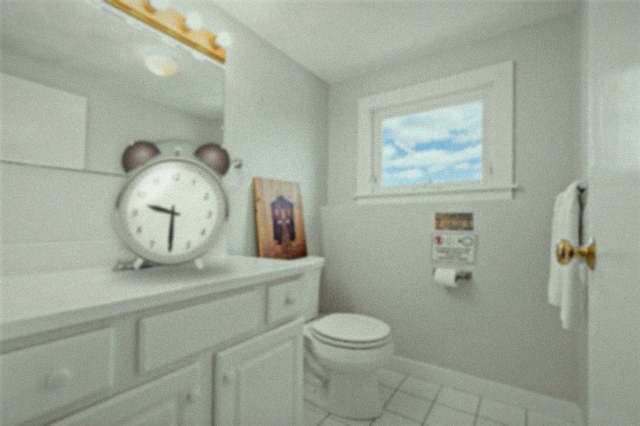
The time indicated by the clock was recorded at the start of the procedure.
9:30
